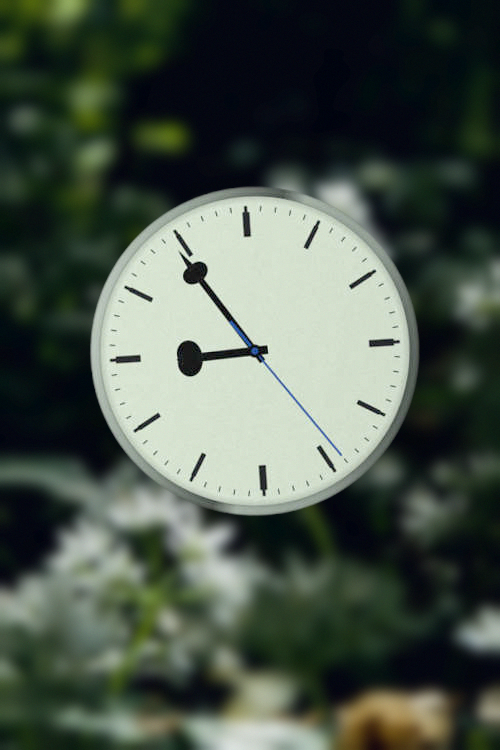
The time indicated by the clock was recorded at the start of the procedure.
8:54:24
